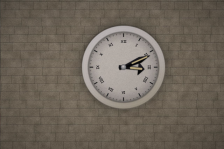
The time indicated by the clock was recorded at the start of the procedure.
3:11
